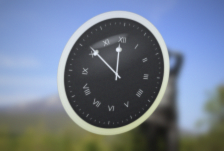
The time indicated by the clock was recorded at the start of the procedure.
11:51
